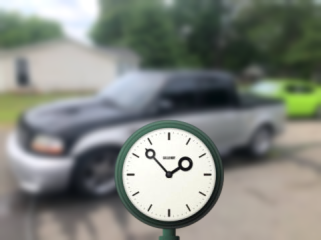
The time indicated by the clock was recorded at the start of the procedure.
1:53
